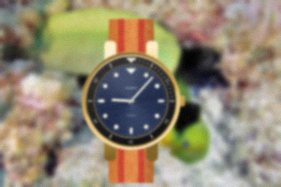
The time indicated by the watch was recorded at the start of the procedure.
9:07
